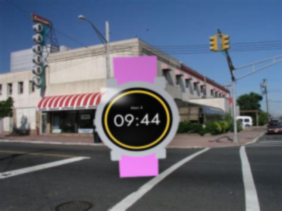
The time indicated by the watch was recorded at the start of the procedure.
9:44
